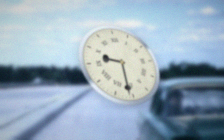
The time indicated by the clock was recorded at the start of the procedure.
9:31
